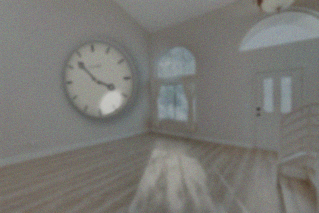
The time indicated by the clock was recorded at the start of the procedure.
3:53
